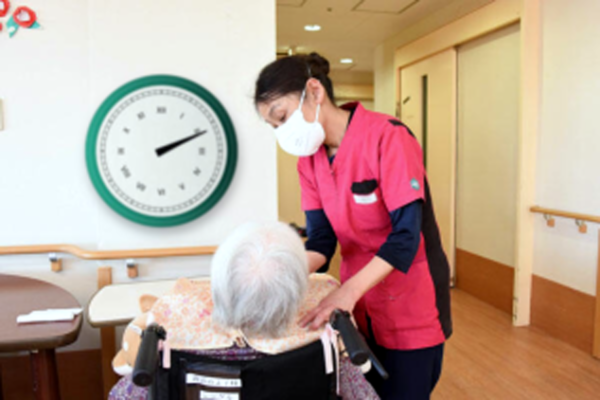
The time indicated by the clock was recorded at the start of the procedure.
2:11
